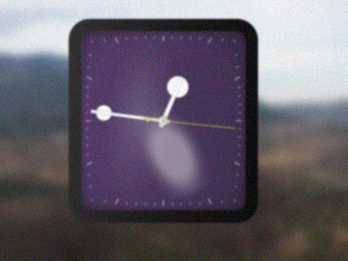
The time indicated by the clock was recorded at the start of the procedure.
12:46:16
